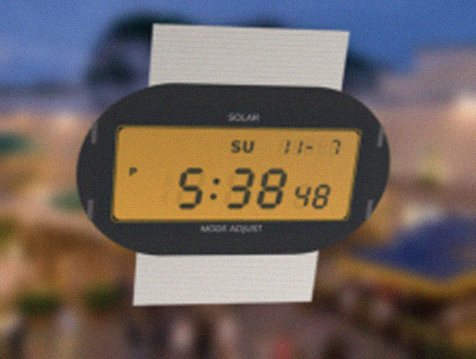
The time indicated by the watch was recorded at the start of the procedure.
5:38:48
